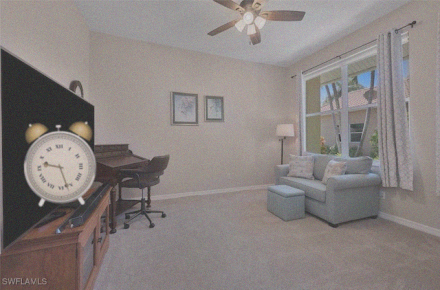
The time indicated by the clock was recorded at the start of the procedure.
9:27
